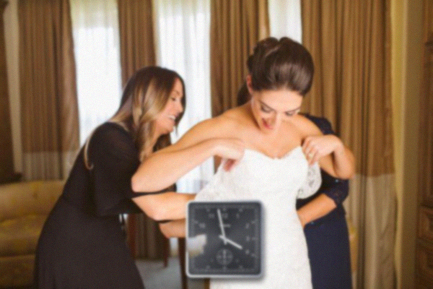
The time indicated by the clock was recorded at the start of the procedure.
3:58
